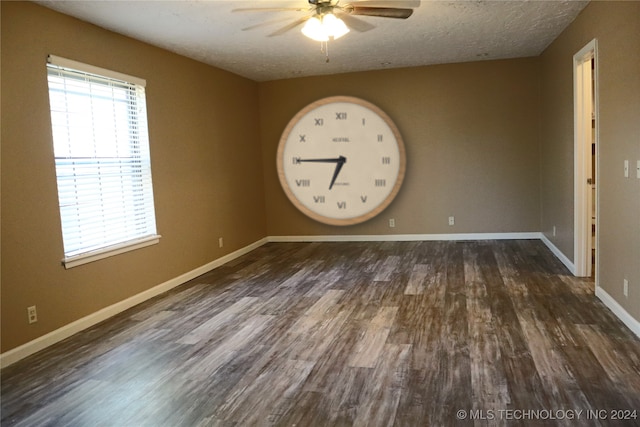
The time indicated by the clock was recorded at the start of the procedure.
6:45
